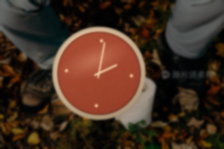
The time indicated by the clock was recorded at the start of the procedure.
2:01
